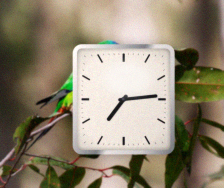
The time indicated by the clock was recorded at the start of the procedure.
7:14
